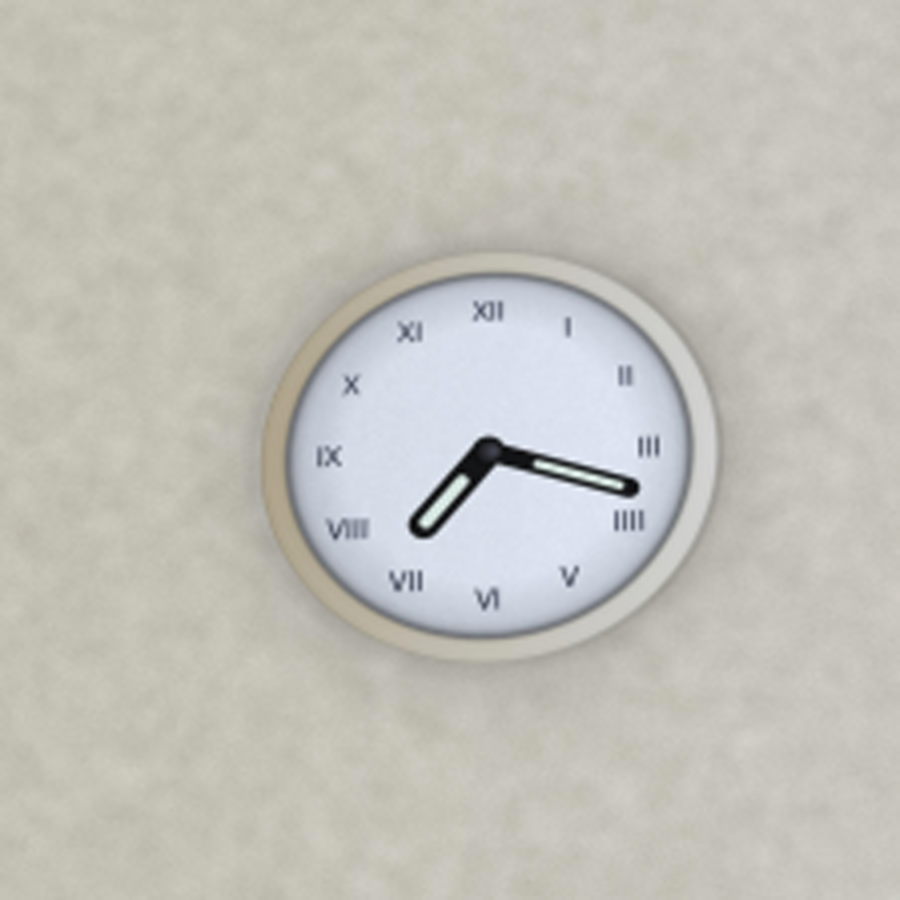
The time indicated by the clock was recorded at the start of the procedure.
7:18
